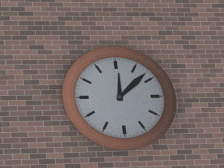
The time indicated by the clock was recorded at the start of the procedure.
12:08
